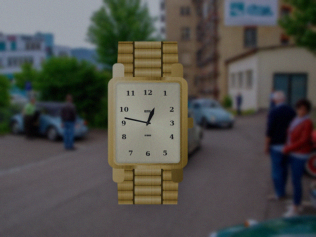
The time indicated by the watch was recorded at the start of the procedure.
12:47
